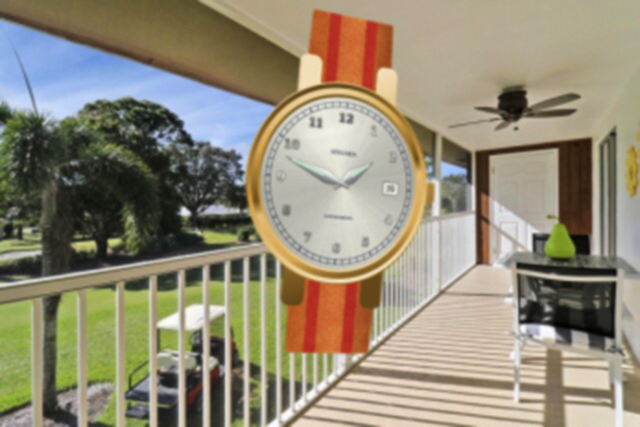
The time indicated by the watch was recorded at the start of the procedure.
1:48
